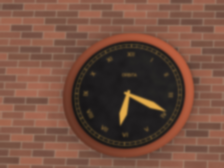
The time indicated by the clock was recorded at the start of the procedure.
6:19
